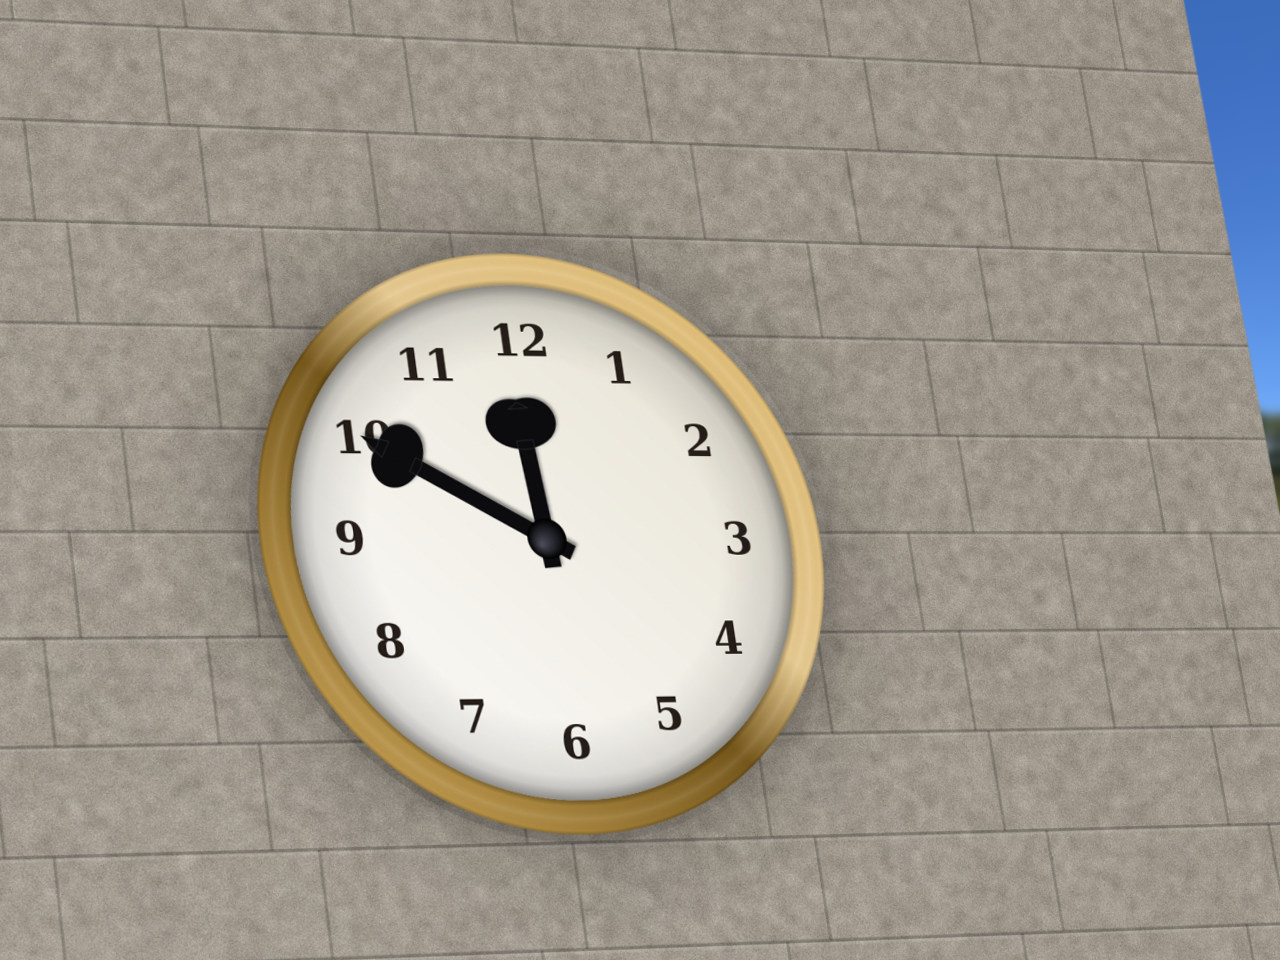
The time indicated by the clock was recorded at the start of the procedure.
11:50
